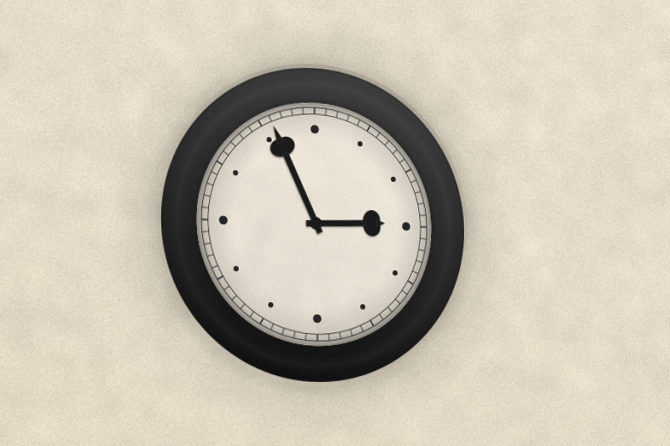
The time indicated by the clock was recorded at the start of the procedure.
2:56
